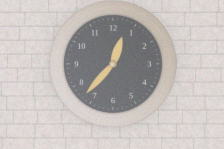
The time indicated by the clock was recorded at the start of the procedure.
12:37
